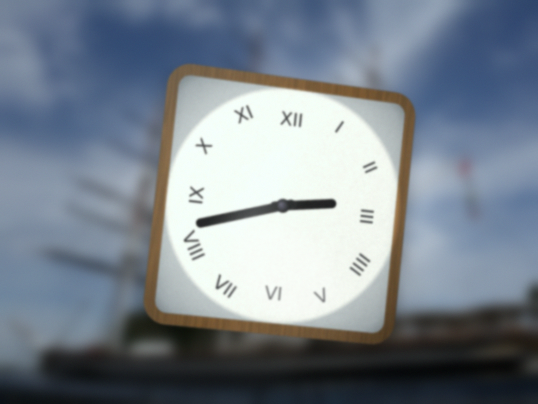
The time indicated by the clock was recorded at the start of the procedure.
2:42
